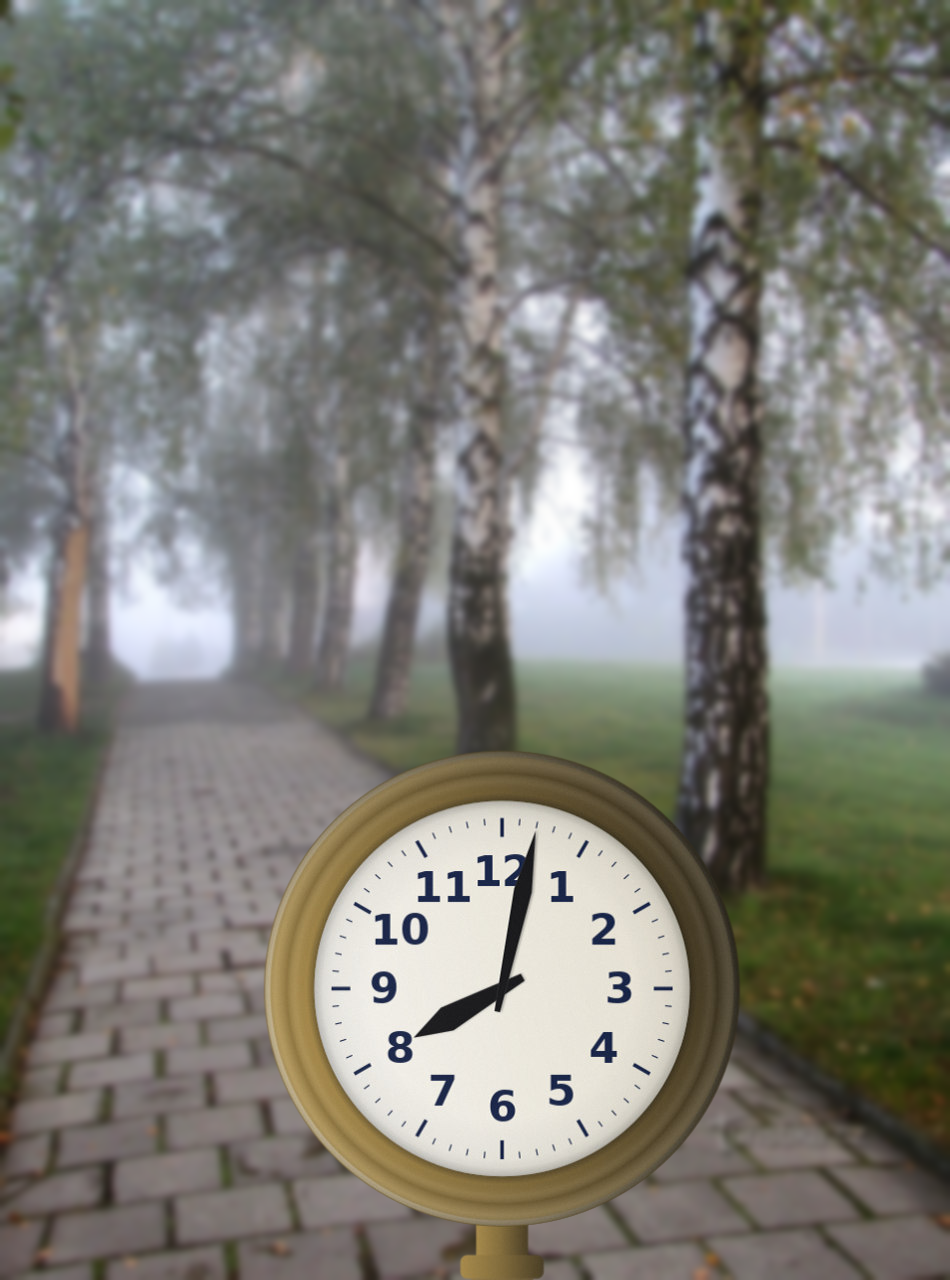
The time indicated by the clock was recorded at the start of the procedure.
8:02
